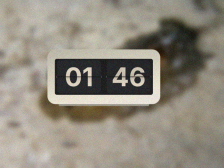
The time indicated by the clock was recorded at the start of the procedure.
1:46
